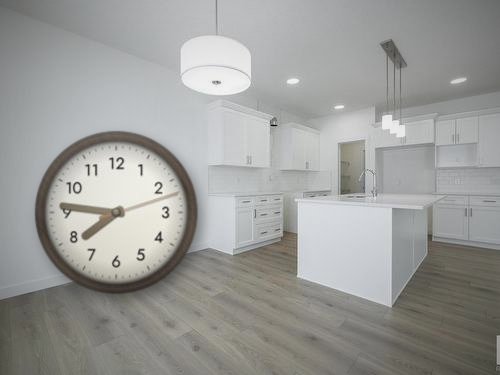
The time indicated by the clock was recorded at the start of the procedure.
7:46:12
